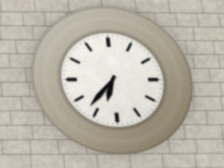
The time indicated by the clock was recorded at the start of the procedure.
6:37
